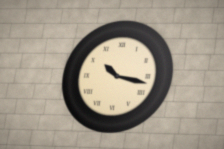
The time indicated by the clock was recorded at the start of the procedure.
10:17
